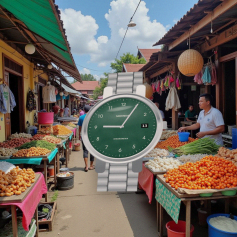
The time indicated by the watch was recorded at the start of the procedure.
9:05
